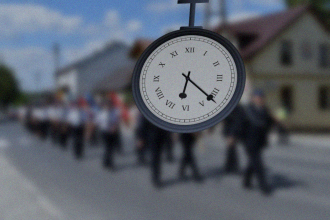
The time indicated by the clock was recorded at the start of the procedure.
6:22
